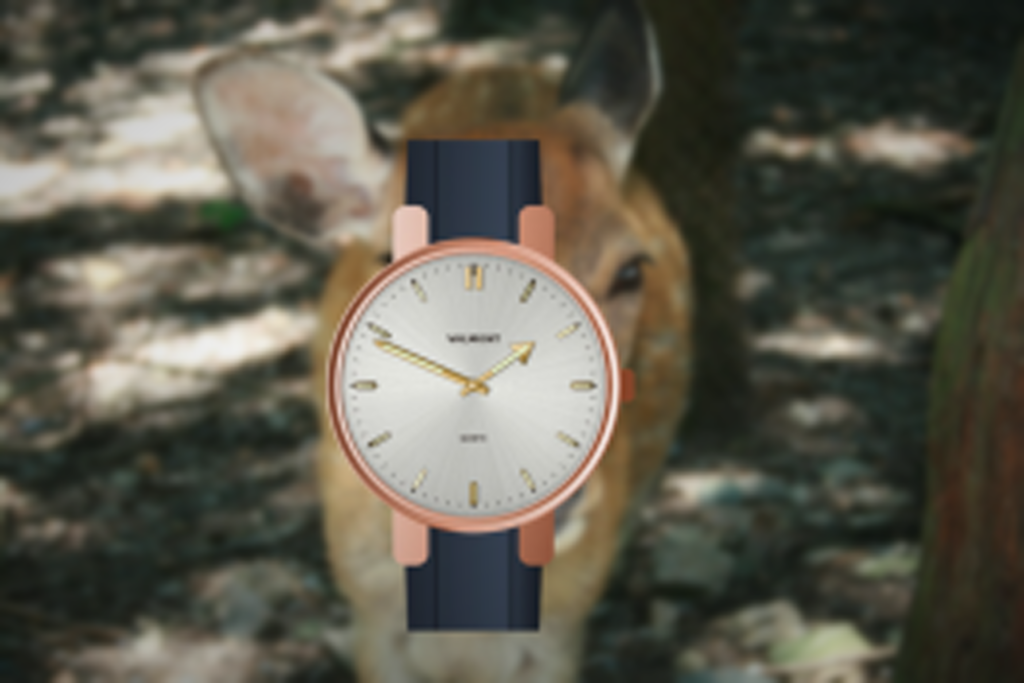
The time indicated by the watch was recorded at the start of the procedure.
1:49
